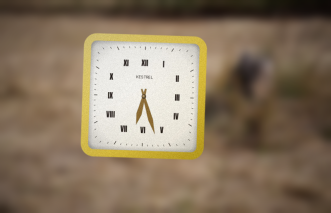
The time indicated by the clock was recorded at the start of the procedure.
6:27
